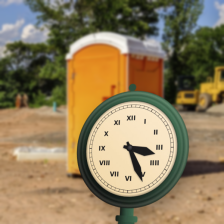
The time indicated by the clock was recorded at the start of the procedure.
3:26
